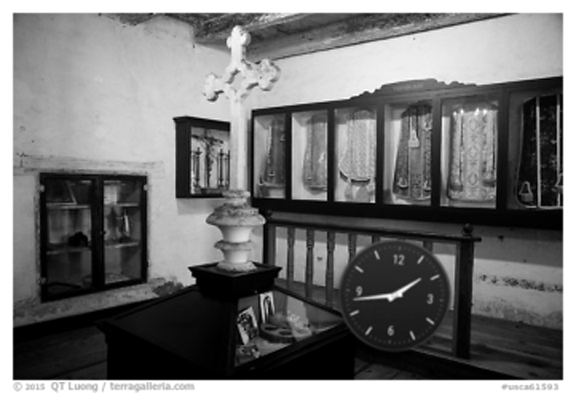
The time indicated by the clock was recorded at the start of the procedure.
1:43
